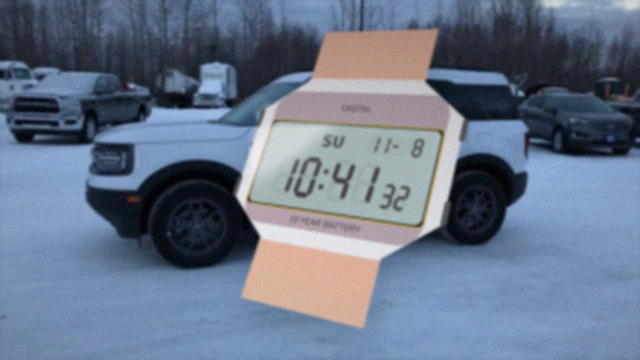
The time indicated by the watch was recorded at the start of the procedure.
10:41:32
